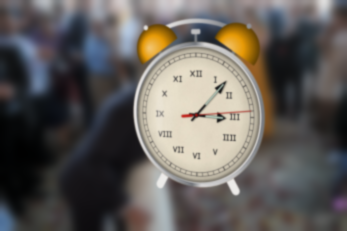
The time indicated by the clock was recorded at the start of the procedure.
3:07:14
